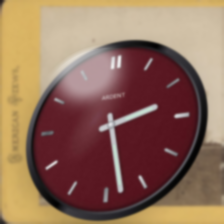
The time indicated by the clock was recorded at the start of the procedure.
2:28
